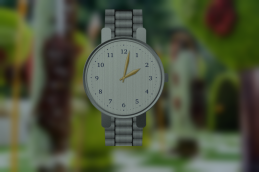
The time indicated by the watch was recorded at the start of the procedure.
2:02
